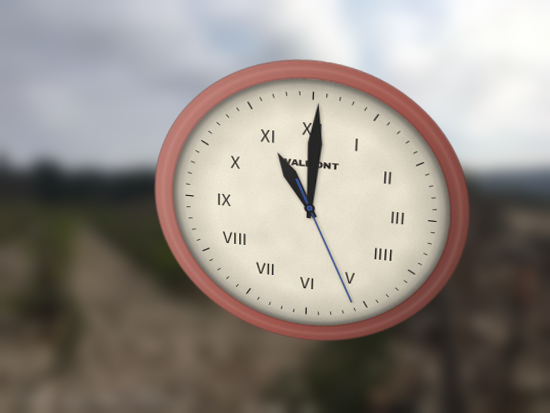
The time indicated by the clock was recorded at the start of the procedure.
11:00:26
